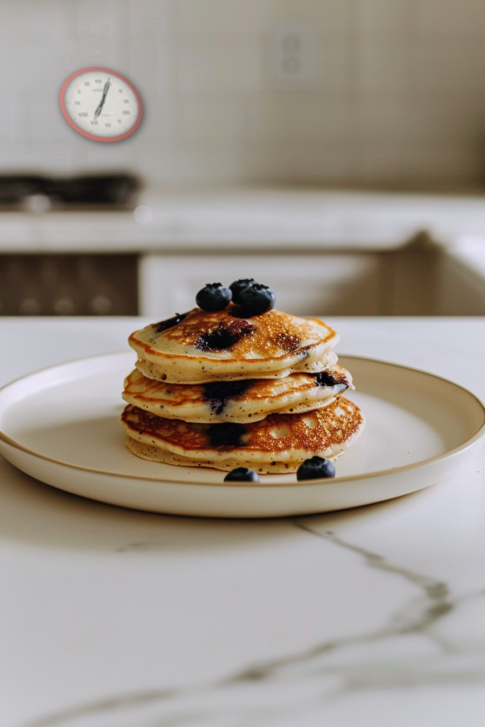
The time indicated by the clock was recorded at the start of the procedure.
7:04
